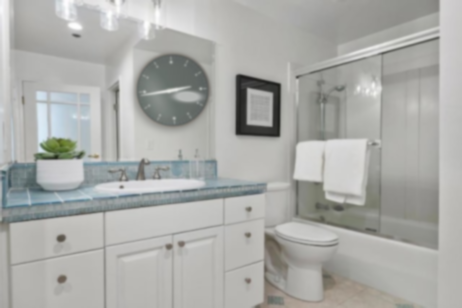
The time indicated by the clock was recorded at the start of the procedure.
2:44
